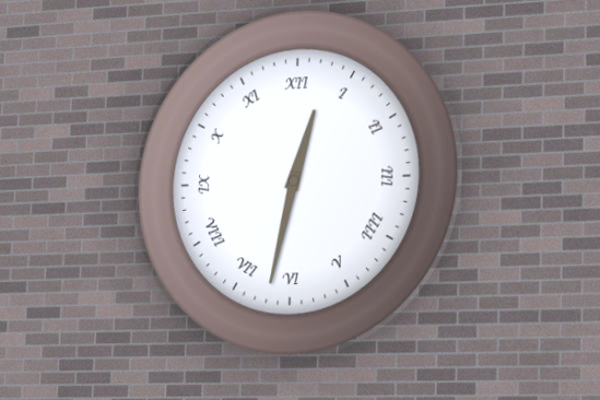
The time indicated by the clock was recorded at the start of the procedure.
12:32
